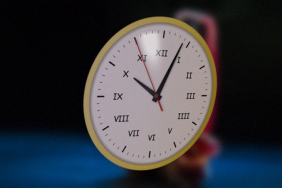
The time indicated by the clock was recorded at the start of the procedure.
10:03:55
